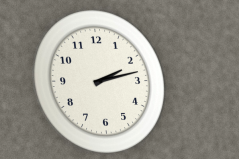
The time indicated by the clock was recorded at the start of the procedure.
2:13
